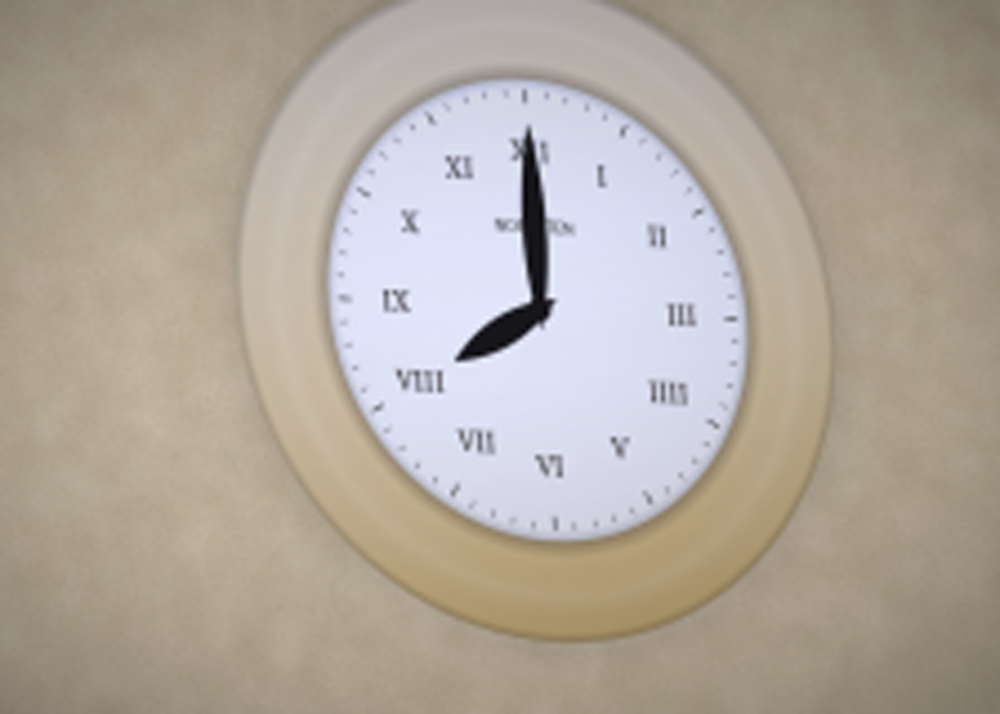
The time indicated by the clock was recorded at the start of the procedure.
8:00
